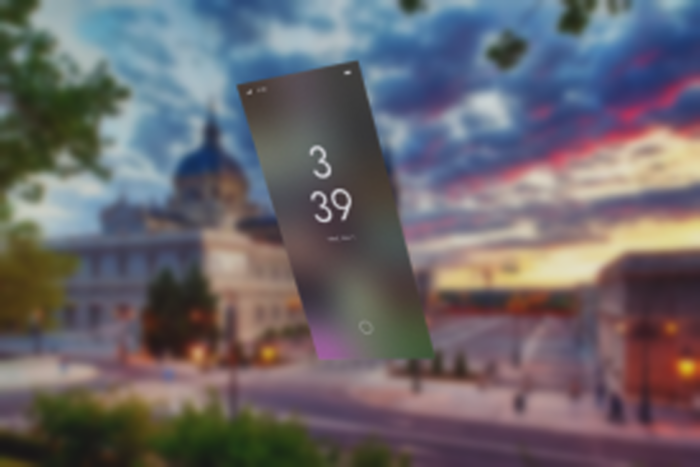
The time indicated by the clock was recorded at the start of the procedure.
3:39
